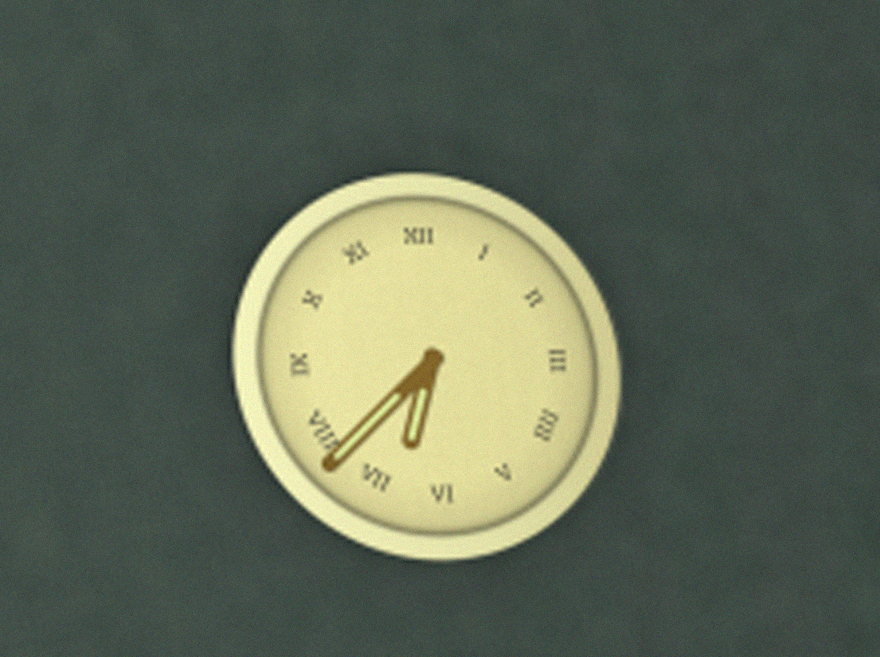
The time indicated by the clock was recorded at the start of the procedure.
6:38
